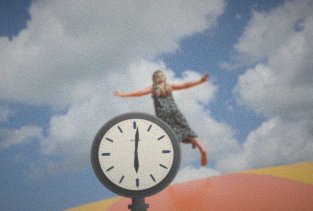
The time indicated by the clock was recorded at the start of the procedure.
6:01
